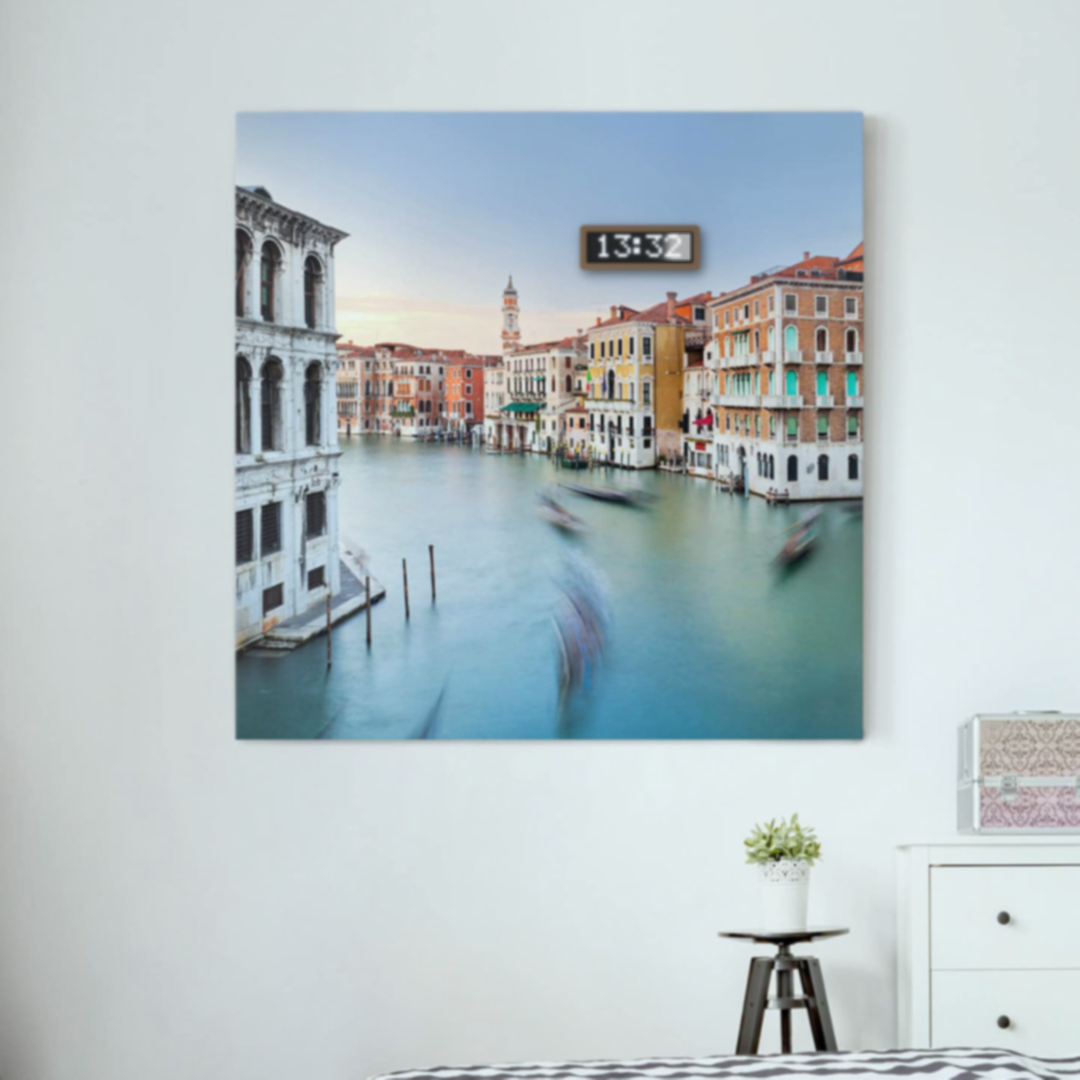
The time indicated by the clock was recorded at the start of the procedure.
13:32
